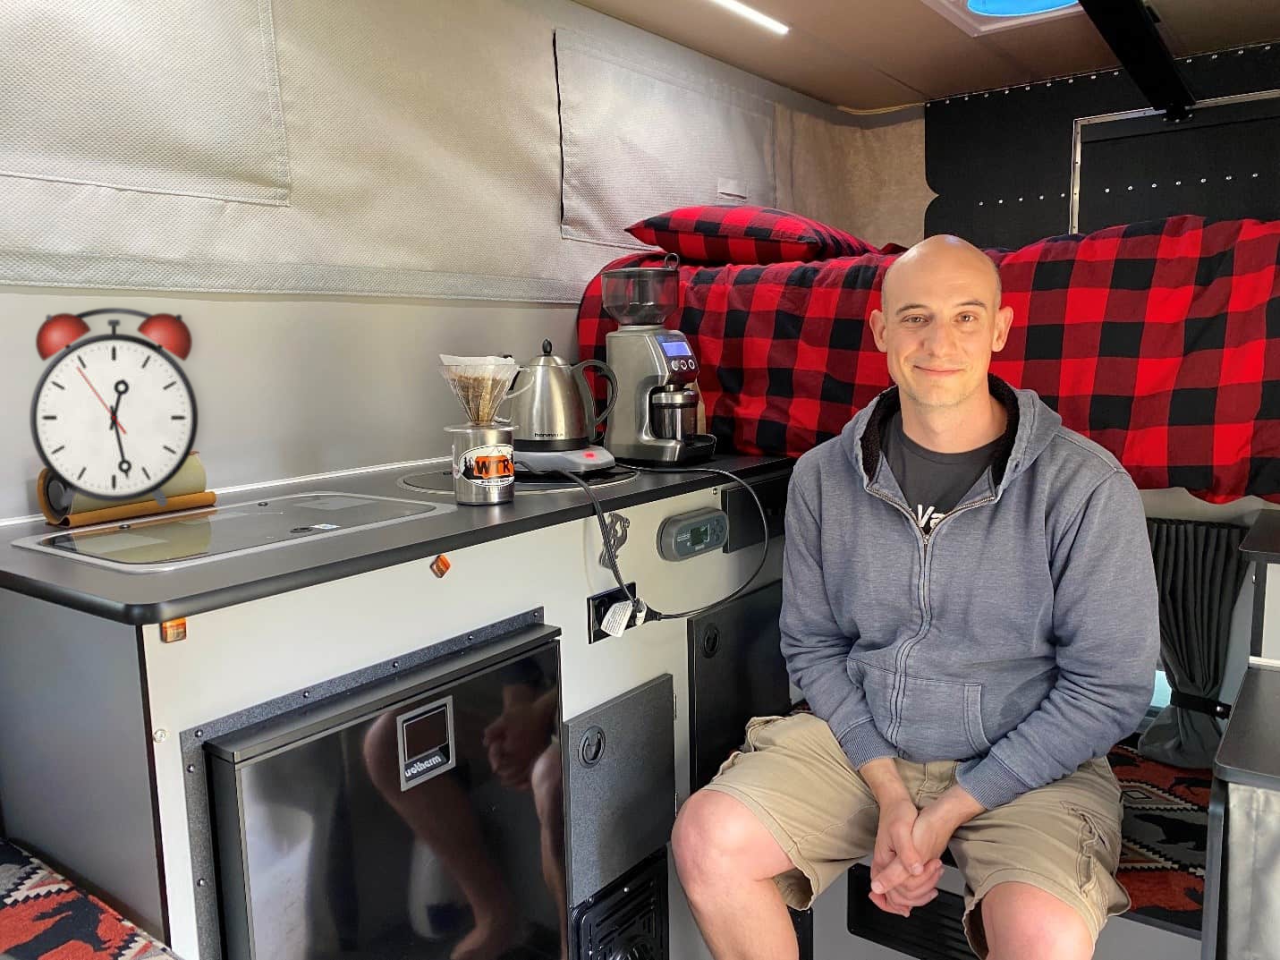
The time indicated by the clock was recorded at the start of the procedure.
12:27:54
